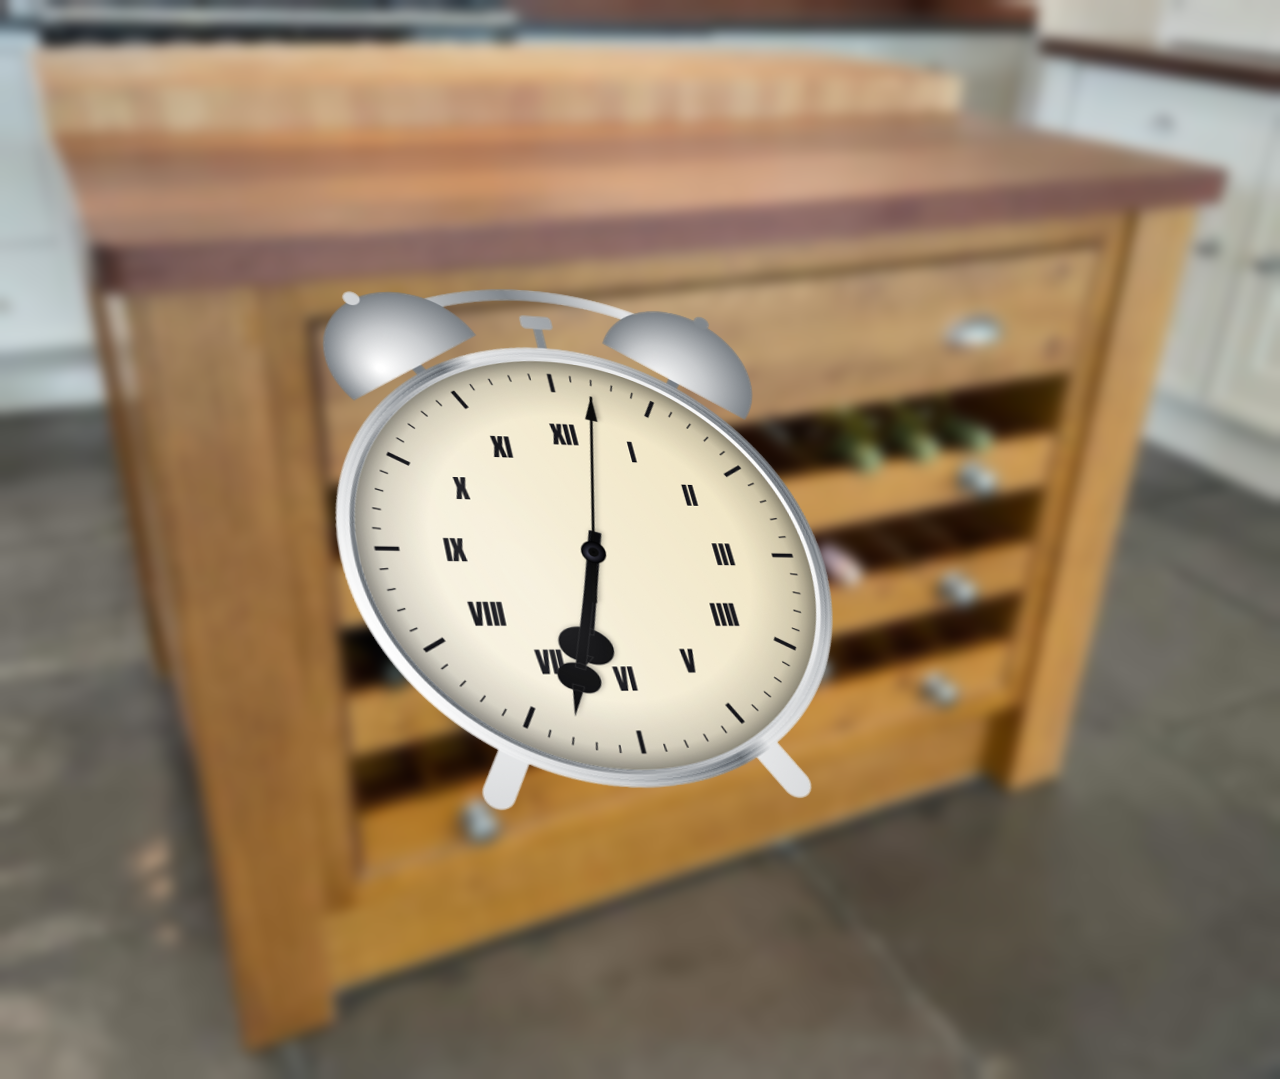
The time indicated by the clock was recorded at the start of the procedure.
6:33:02
